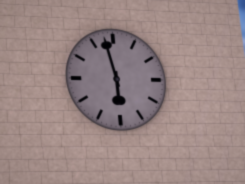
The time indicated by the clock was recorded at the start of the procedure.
5:58
